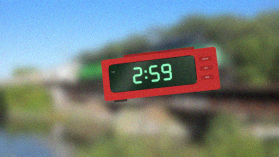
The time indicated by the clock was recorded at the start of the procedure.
2:59
